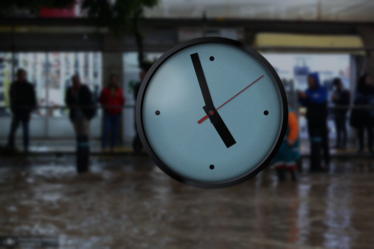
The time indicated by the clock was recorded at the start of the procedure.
4:57:09
